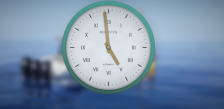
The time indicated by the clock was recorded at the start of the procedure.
4:59
